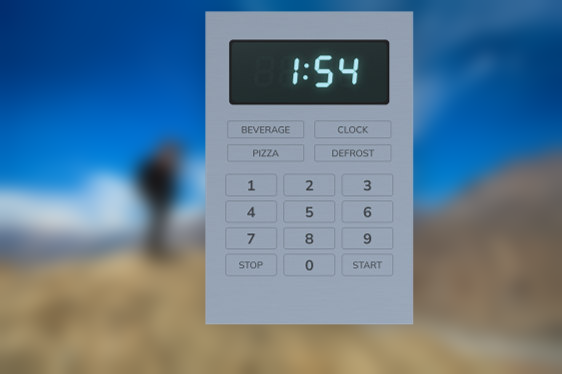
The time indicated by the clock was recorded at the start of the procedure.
1:54
